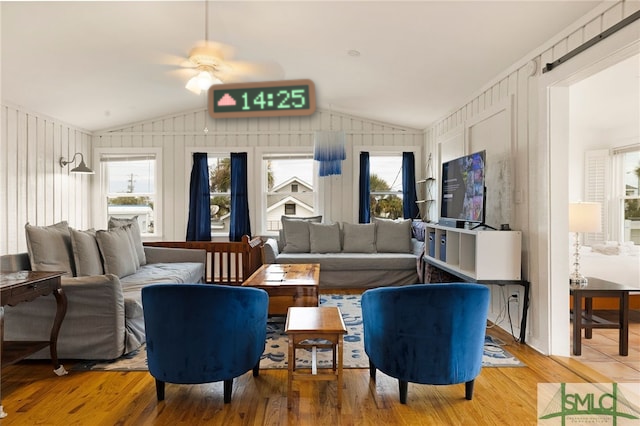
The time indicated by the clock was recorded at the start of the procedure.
14:25
